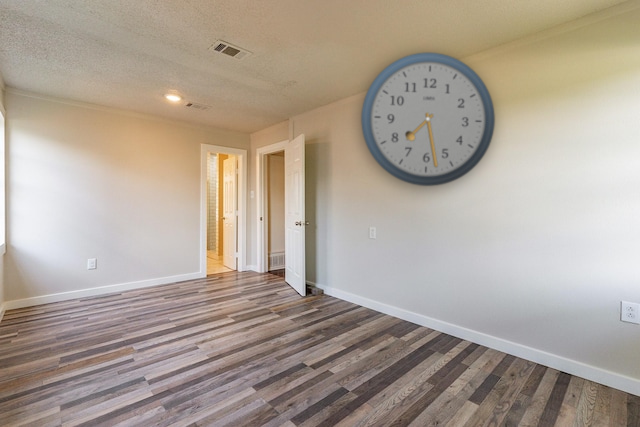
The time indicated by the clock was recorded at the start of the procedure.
7:28
